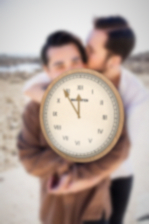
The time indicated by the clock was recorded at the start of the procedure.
11:54
